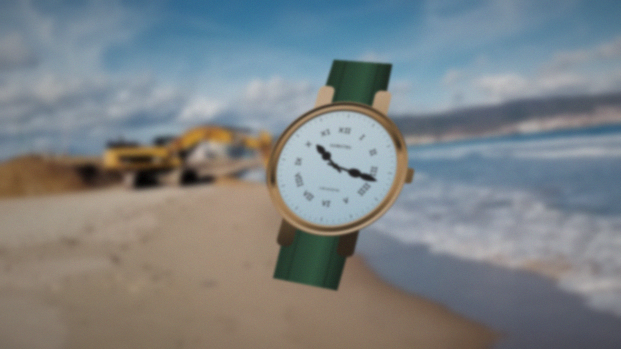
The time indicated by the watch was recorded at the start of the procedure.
10:17
